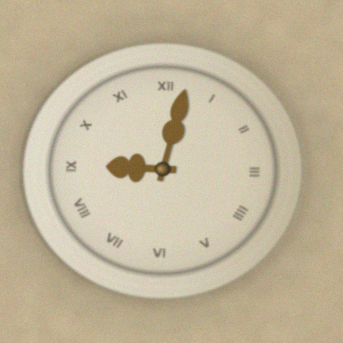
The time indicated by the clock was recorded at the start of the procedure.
9:02
